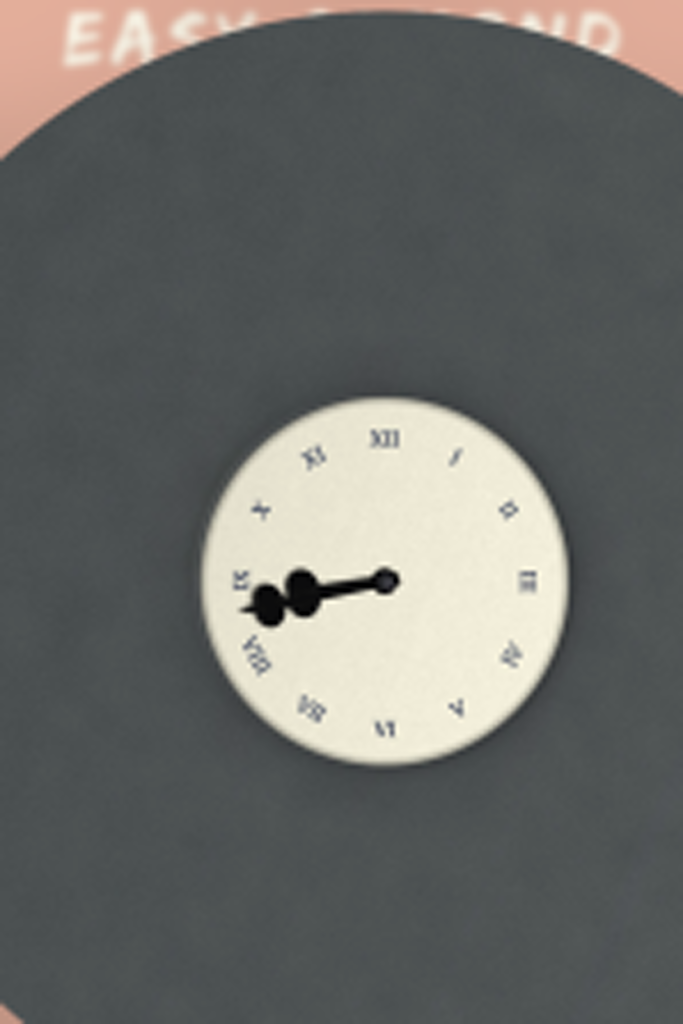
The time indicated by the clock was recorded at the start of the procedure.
8:43
